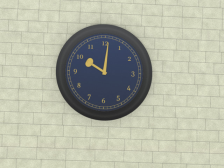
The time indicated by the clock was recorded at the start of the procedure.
10:01
